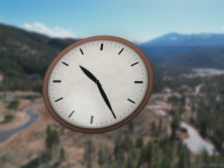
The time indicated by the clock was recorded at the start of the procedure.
10:25
